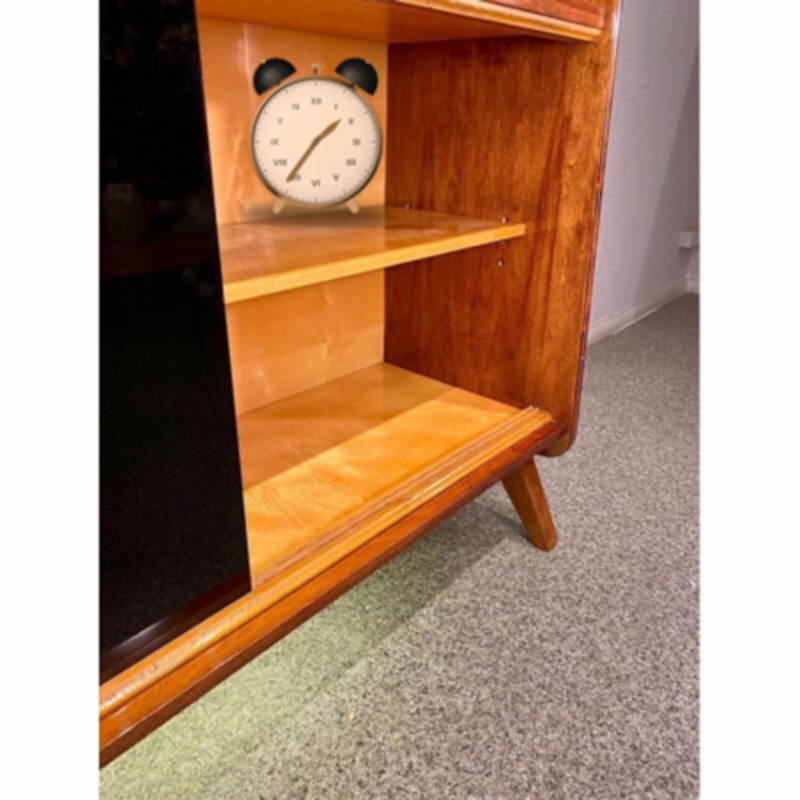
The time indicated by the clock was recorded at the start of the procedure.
1:36
